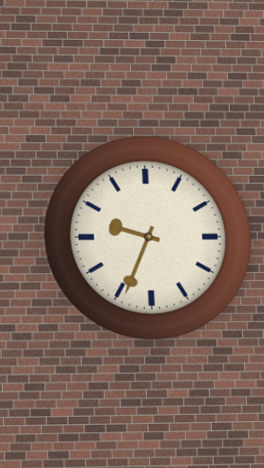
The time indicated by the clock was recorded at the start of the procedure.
9:34
